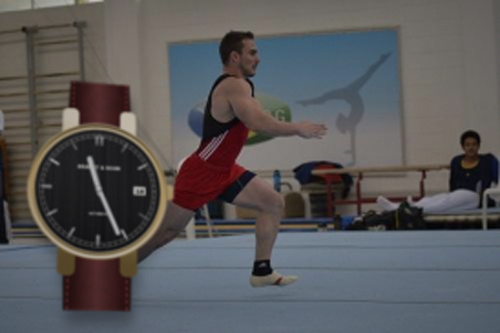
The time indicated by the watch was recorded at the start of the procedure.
11:26
